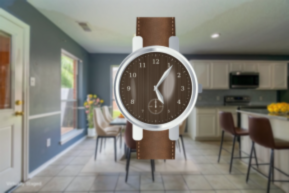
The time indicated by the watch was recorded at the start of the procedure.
5:06
